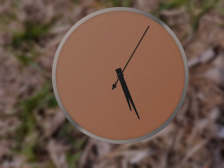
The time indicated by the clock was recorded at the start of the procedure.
5:26:05
